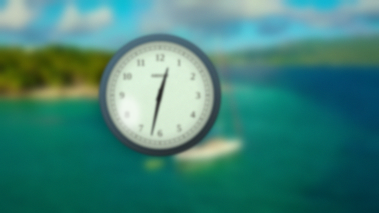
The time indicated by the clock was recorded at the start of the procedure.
12:32
